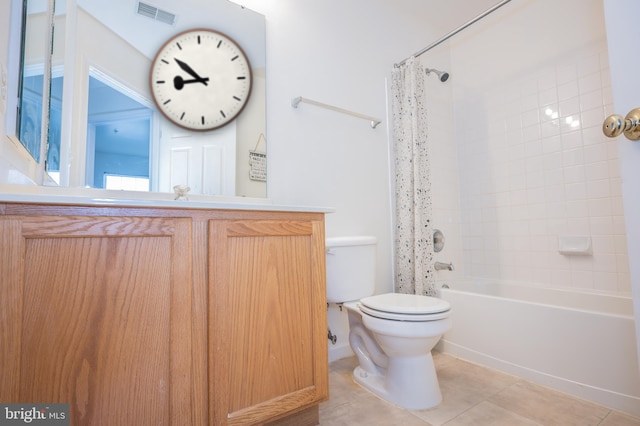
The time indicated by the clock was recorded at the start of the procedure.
8:52
